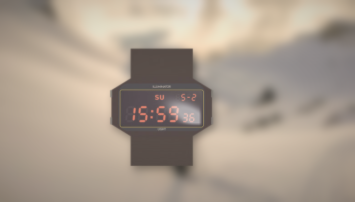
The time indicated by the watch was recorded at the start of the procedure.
15:59:36
